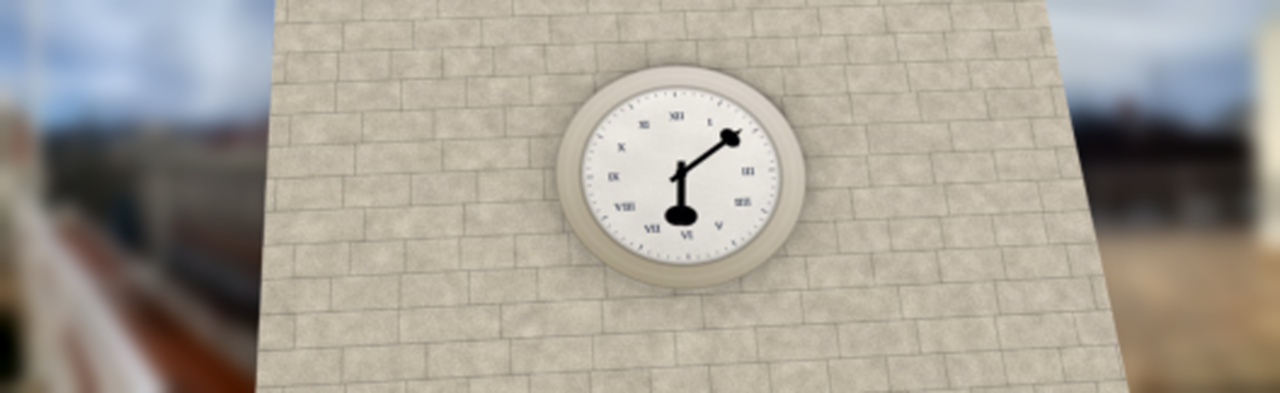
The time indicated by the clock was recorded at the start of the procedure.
6:09
